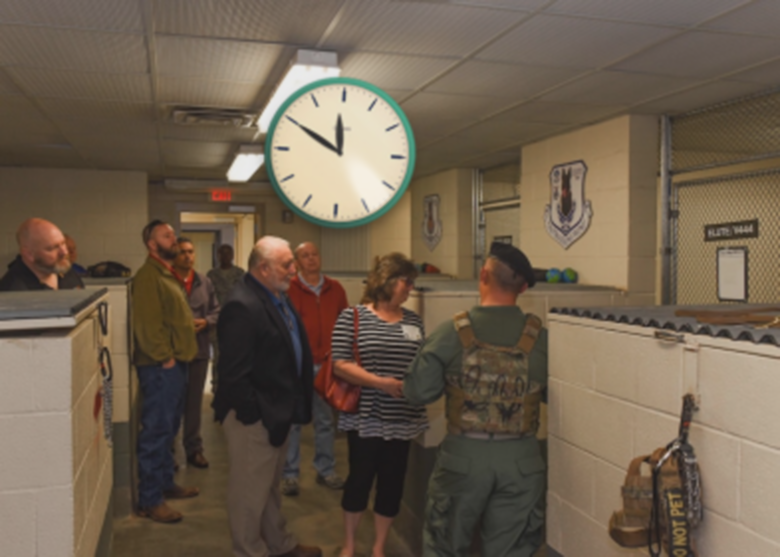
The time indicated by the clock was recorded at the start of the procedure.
11:50
